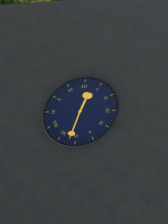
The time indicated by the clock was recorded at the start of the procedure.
12:32
